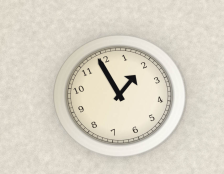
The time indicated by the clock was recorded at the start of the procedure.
1:59
